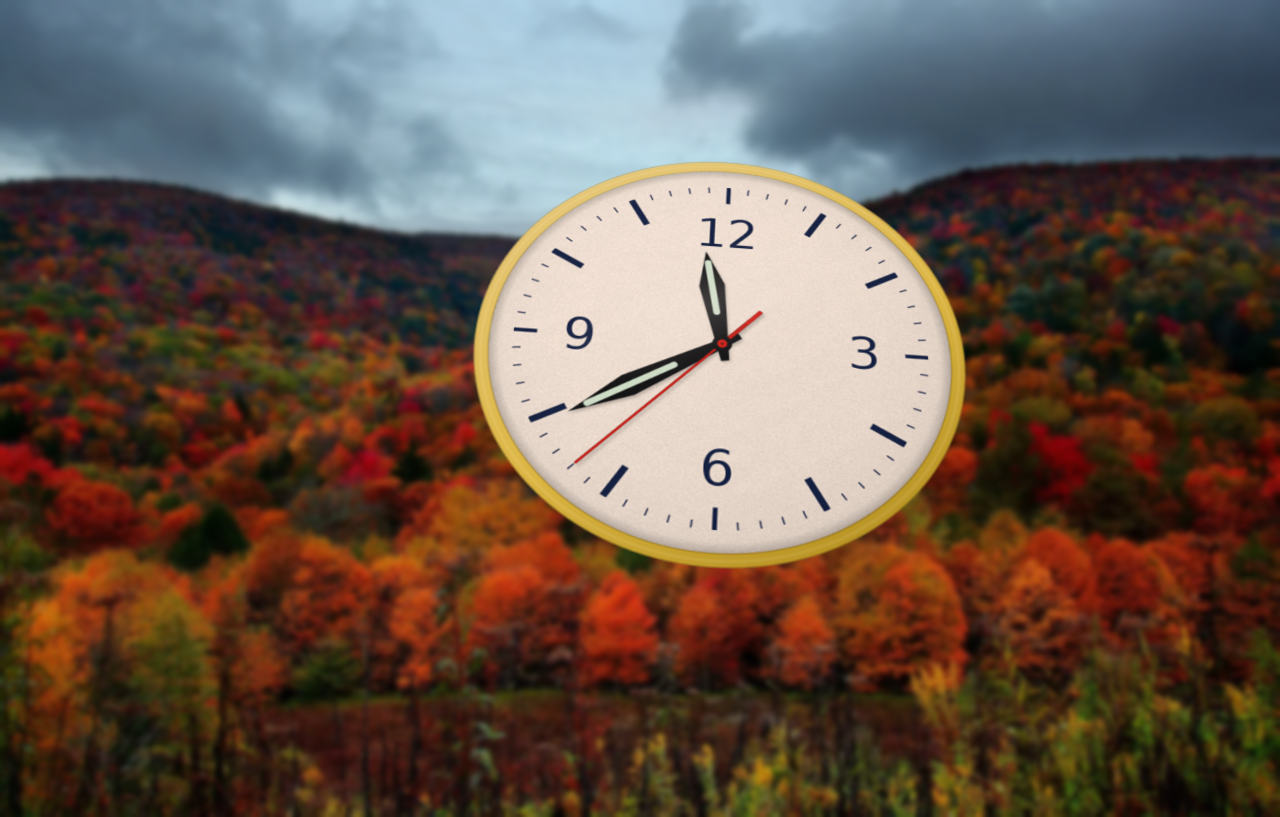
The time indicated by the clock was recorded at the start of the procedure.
11:39:37
